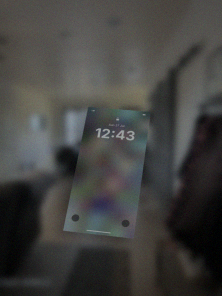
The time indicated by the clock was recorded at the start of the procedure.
12:43
